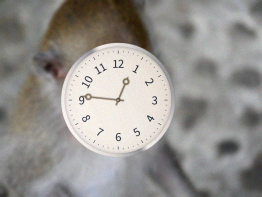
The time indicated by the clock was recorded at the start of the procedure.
12:46
